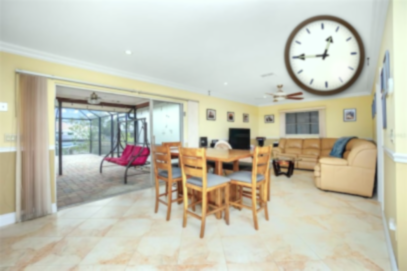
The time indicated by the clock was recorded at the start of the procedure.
12:45
